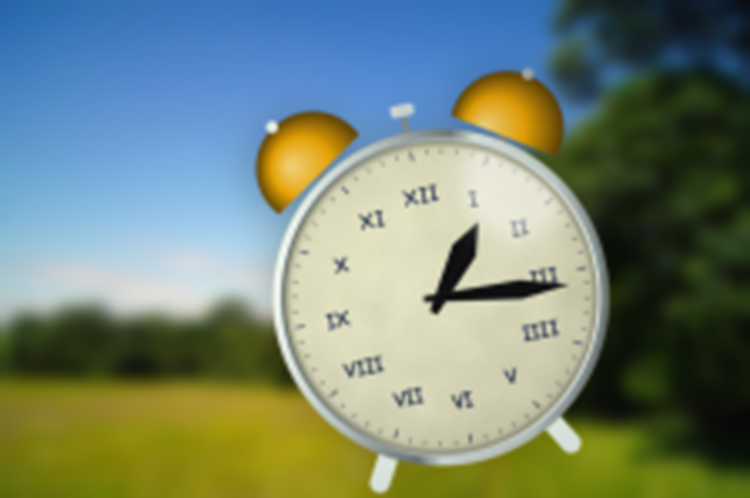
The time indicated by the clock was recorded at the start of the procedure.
1:16
